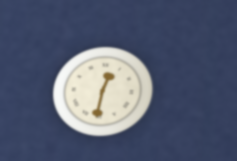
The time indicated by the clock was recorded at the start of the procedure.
12:31
